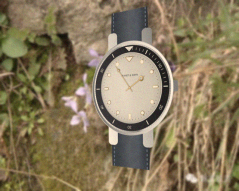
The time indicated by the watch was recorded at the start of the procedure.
1:54
